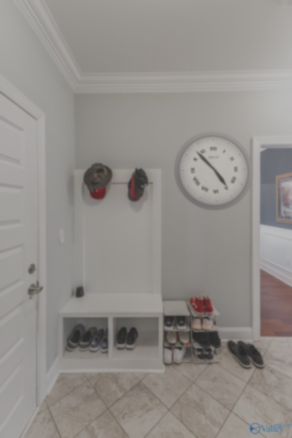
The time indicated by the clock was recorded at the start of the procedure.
4:53
